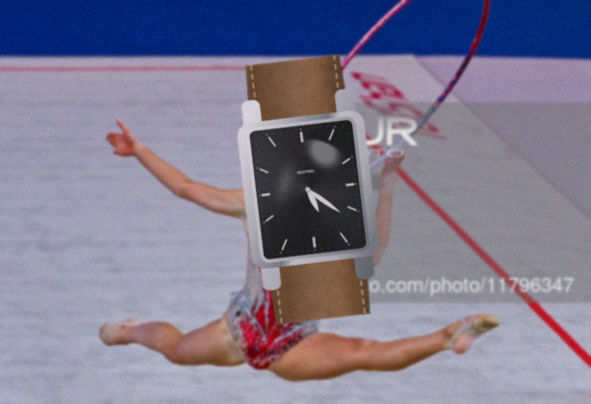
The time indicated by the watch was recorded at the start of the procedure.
5:22
